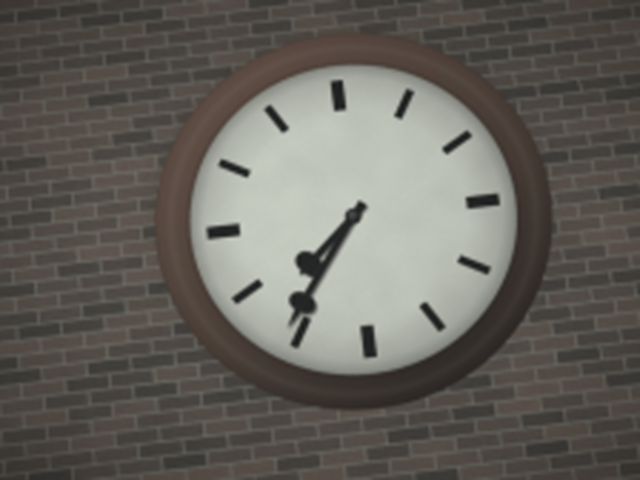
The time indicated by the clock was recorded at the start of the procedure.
7:36
